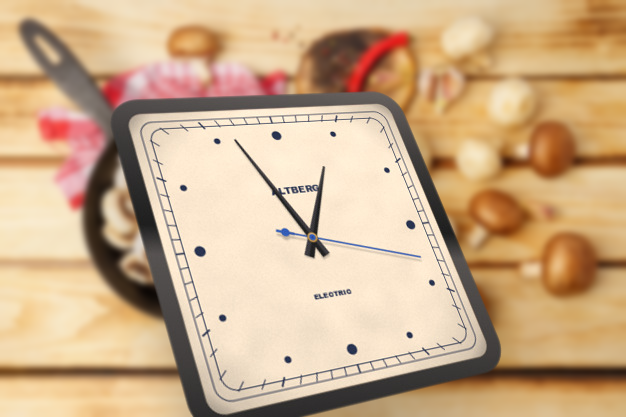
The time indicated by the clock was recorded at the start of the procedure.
12:56:18
